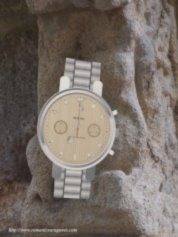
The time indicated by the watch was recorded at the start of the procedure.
7:01
